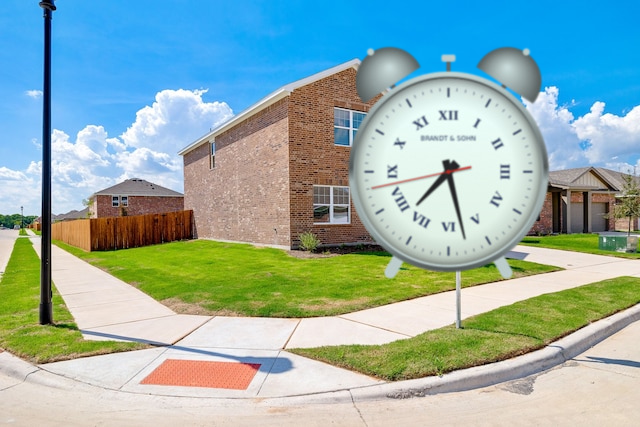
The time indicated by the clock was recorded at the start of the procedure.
7:27:43
